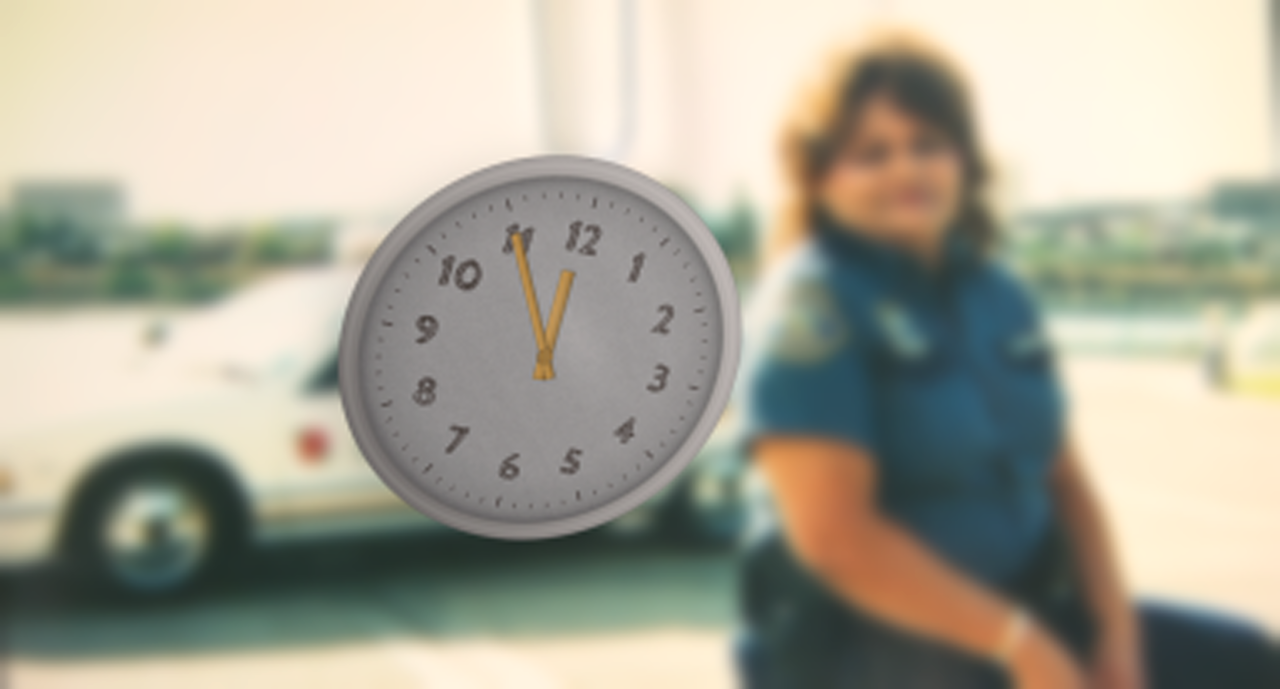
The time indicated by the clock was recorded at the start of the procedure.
11:55
